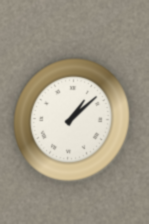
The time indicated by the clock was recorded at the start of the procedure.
1:08
